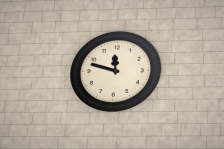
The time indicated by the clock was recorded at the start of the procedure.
11:48
